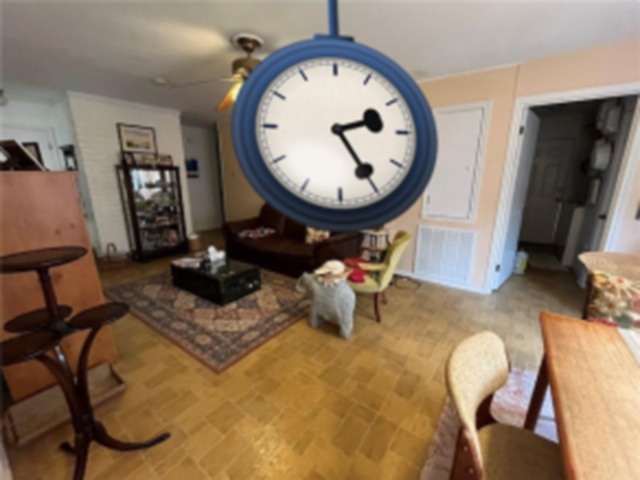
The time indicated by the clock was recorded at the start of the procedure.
2:25
